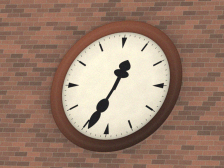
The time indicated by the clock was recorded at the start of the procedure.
12:34
